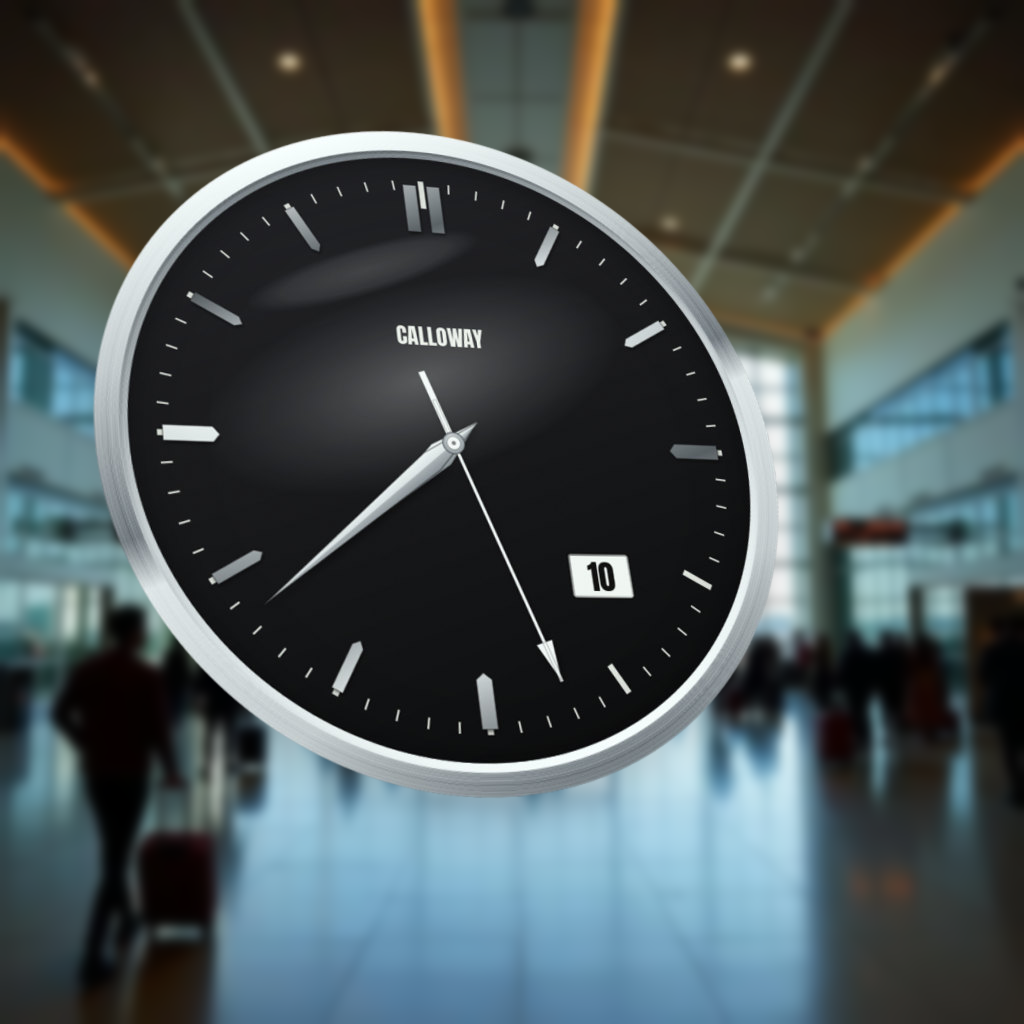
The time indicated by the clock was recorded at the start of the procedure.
7:38:27
